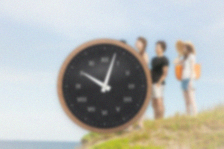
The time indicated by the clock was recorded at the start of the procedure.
10:03
